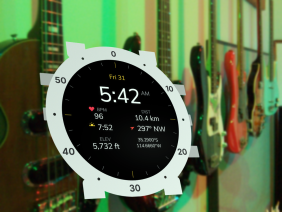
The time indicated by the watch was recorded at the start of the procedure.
5:42
